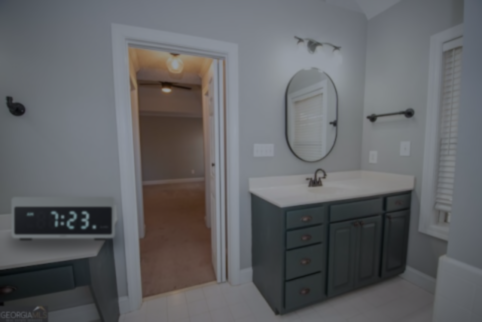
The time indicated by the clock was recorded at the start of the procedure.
7:23
